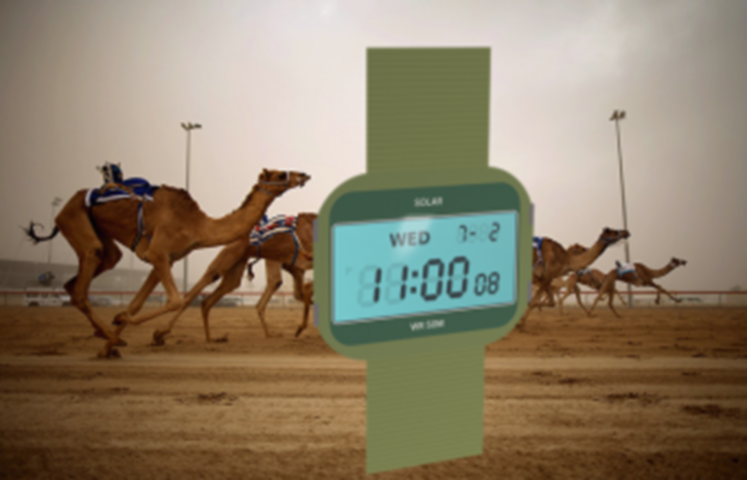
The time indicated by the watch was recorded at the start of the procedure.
11:00:08
